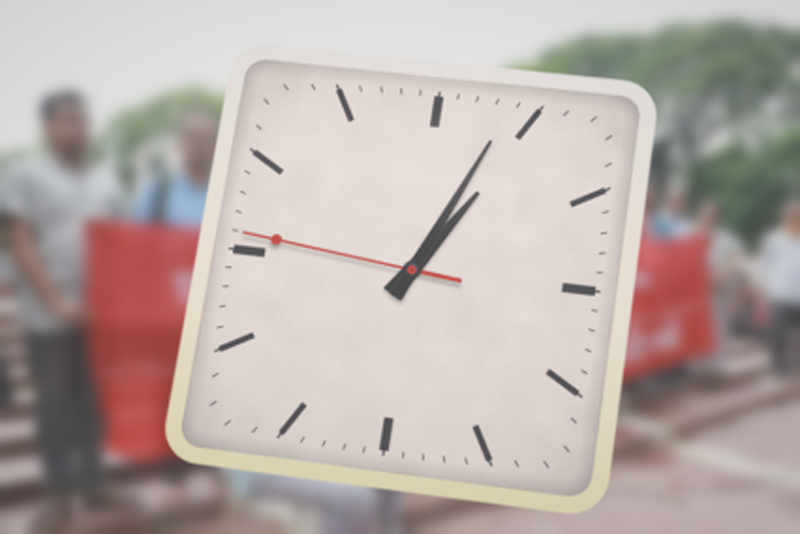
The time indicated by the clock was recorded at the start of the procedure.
1:03:46
